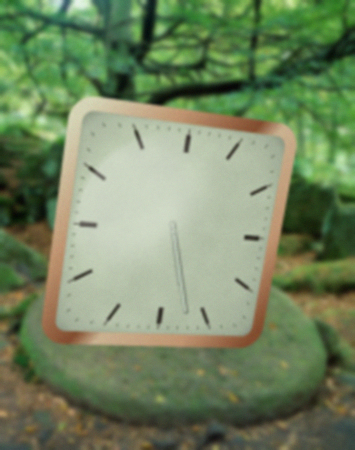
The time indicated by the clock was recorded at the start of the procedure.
5:27
